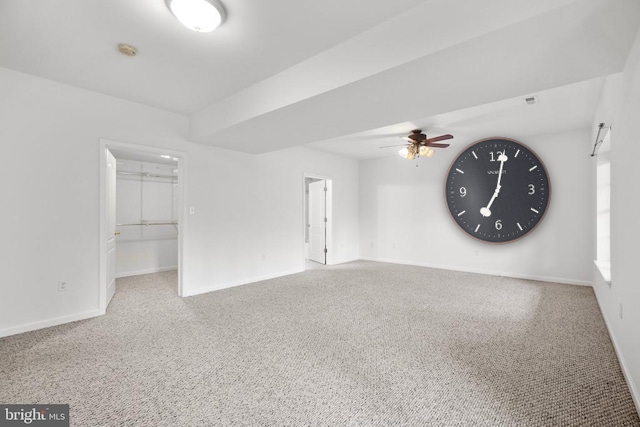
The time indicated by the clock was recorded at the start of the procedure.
7:02
